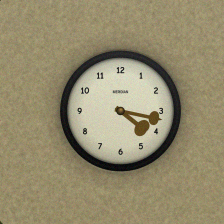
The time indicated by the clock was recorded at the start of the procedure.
4:17
